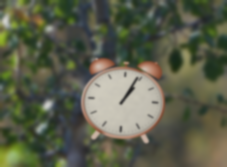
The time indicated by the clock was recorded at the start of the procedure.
1:04
